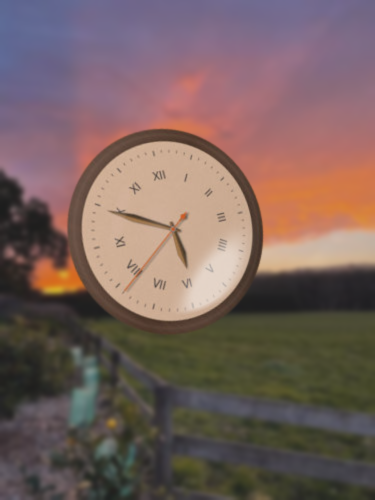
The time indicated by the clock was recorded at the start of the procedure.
5:49:39
